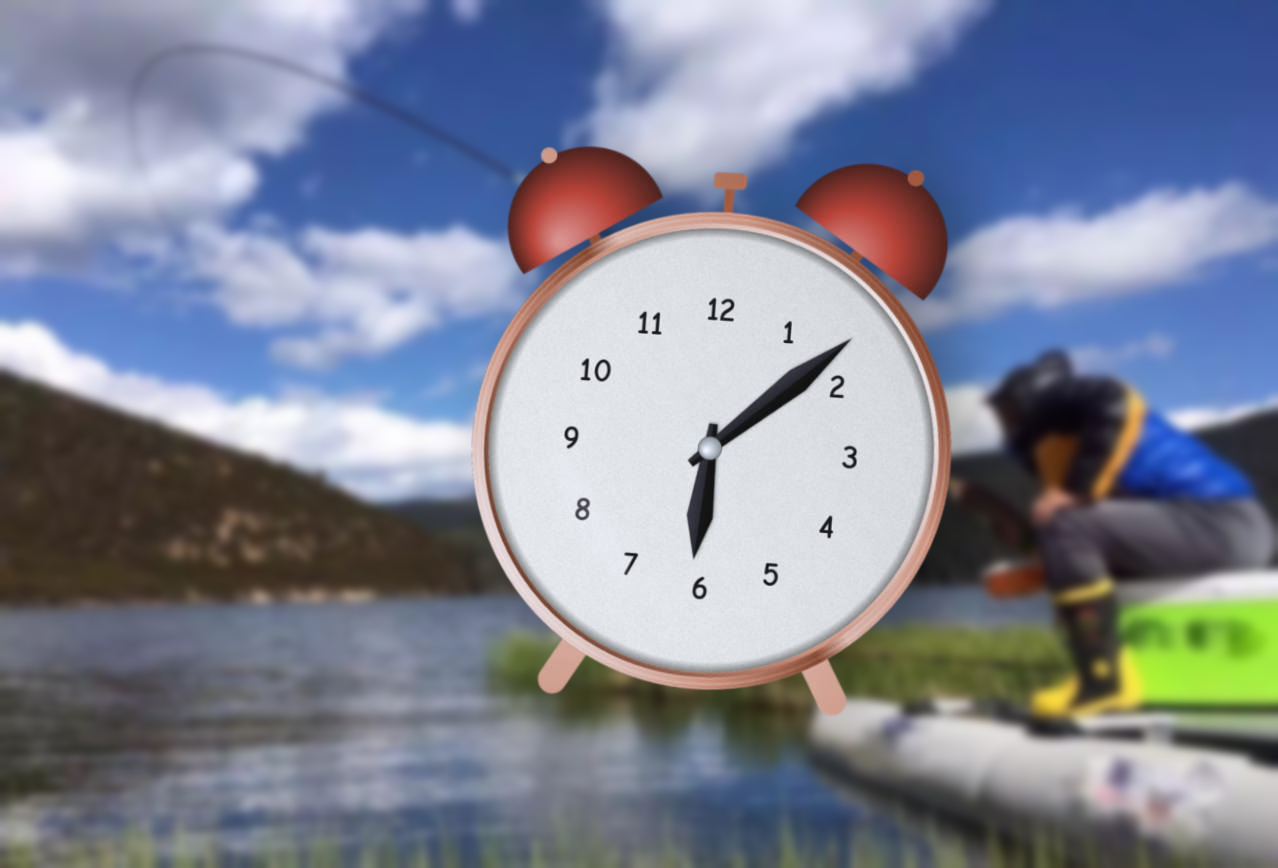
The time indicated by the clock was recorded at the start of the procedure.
6:08
